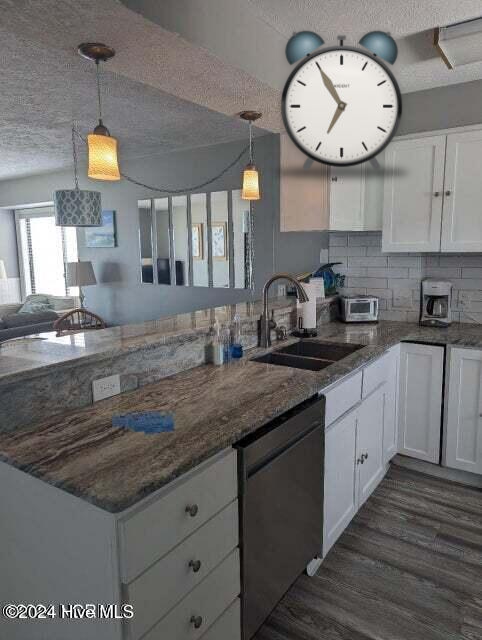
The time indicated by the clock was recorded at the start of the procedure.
6:55
